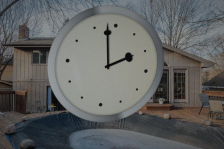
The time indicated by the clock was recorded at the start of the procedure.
1:58
